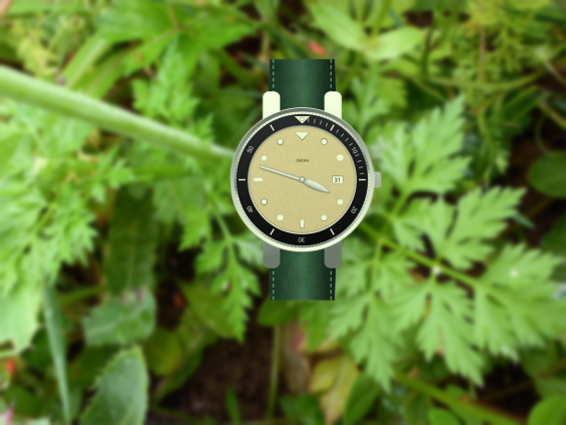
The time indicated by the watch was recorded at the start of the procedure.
3:48
